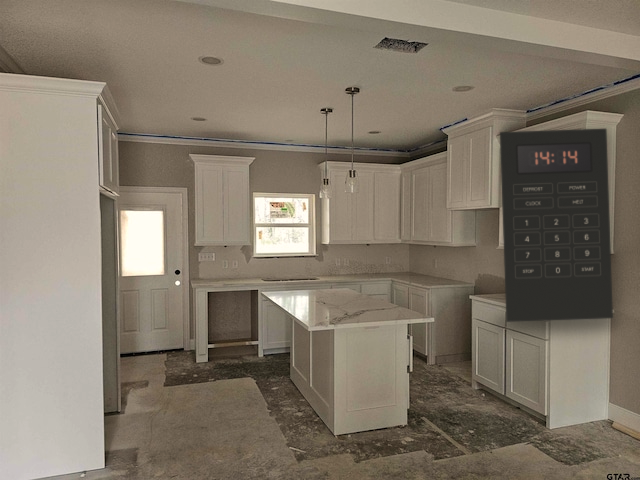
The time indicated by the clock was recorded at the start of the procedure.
14:14
